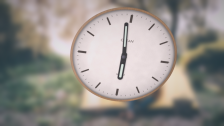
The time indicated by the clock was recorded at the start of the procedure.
5:59
